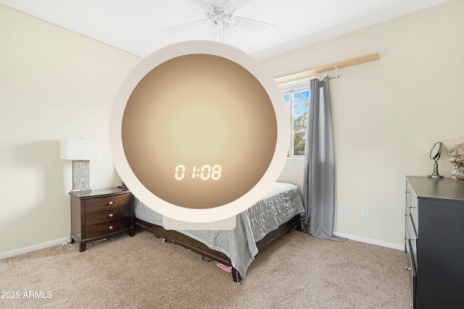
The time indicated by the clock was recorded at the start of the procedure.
1:08
